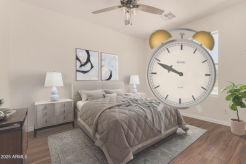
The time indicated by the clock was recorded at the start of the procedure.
9:49
